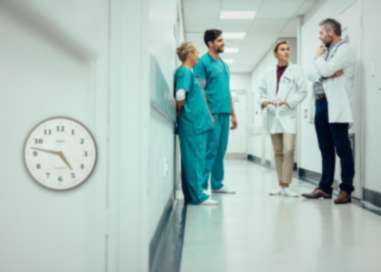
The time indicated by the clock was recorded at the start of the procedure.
4:47
